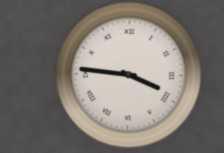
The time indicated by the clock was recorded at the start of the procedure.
3:46
